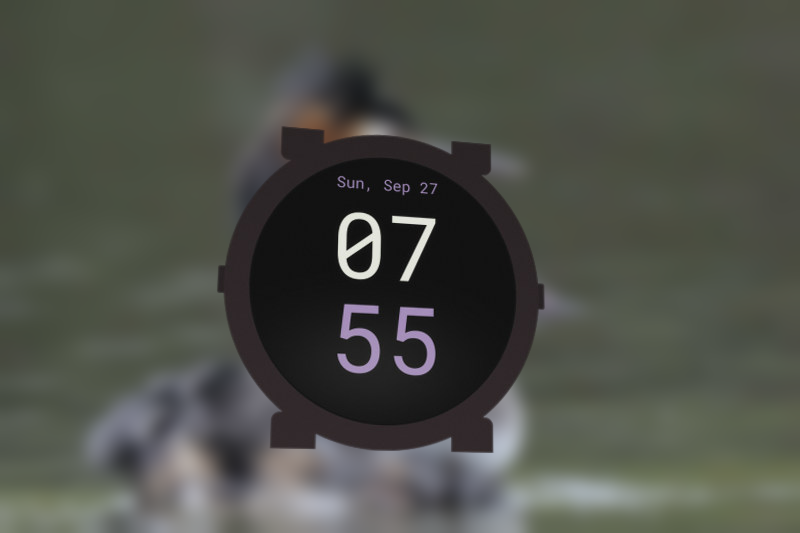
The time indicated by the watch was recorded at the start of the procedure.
7:55
